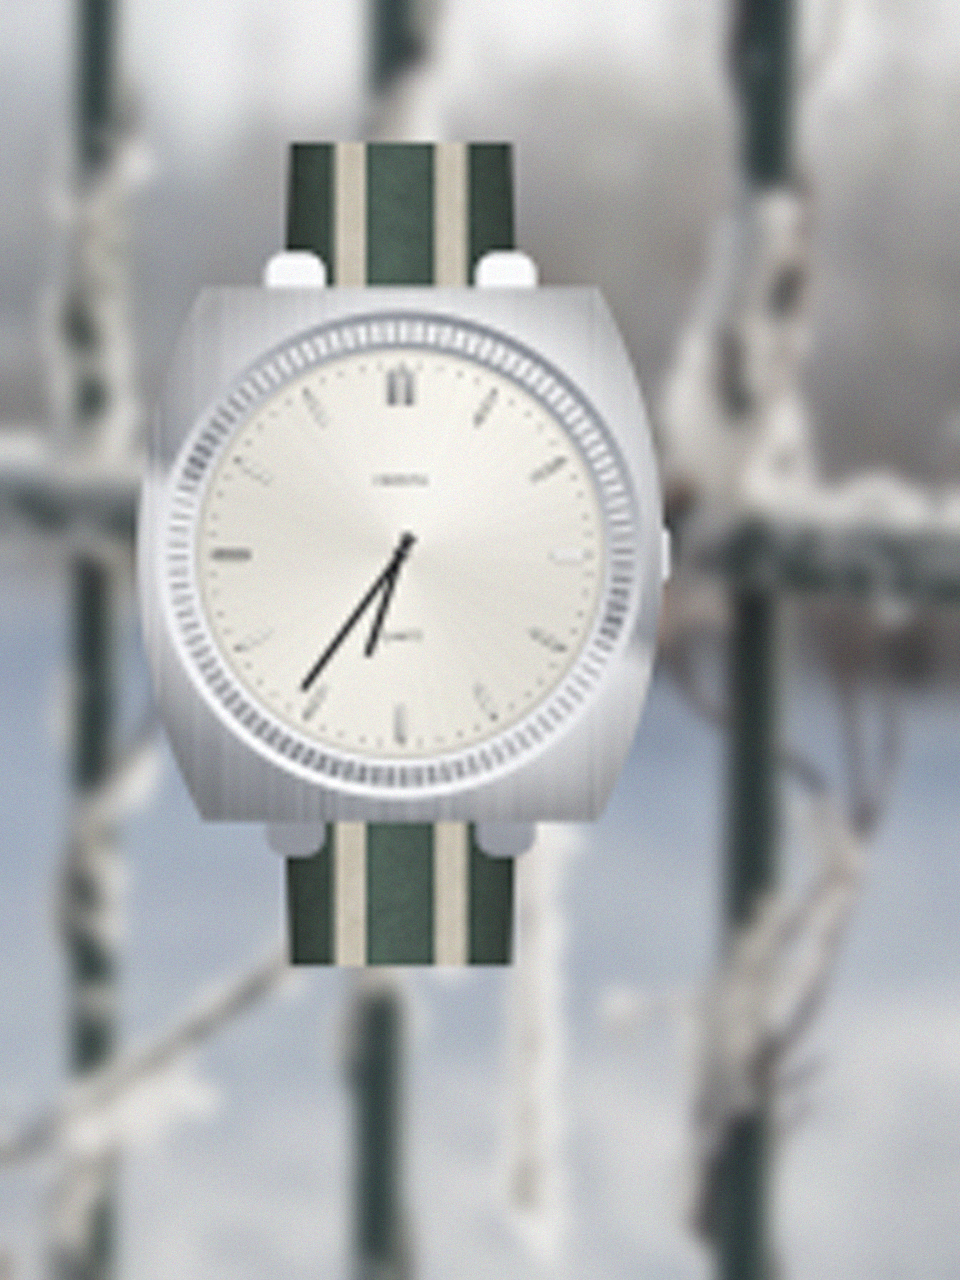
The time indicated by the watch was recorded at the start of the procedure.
6:36
